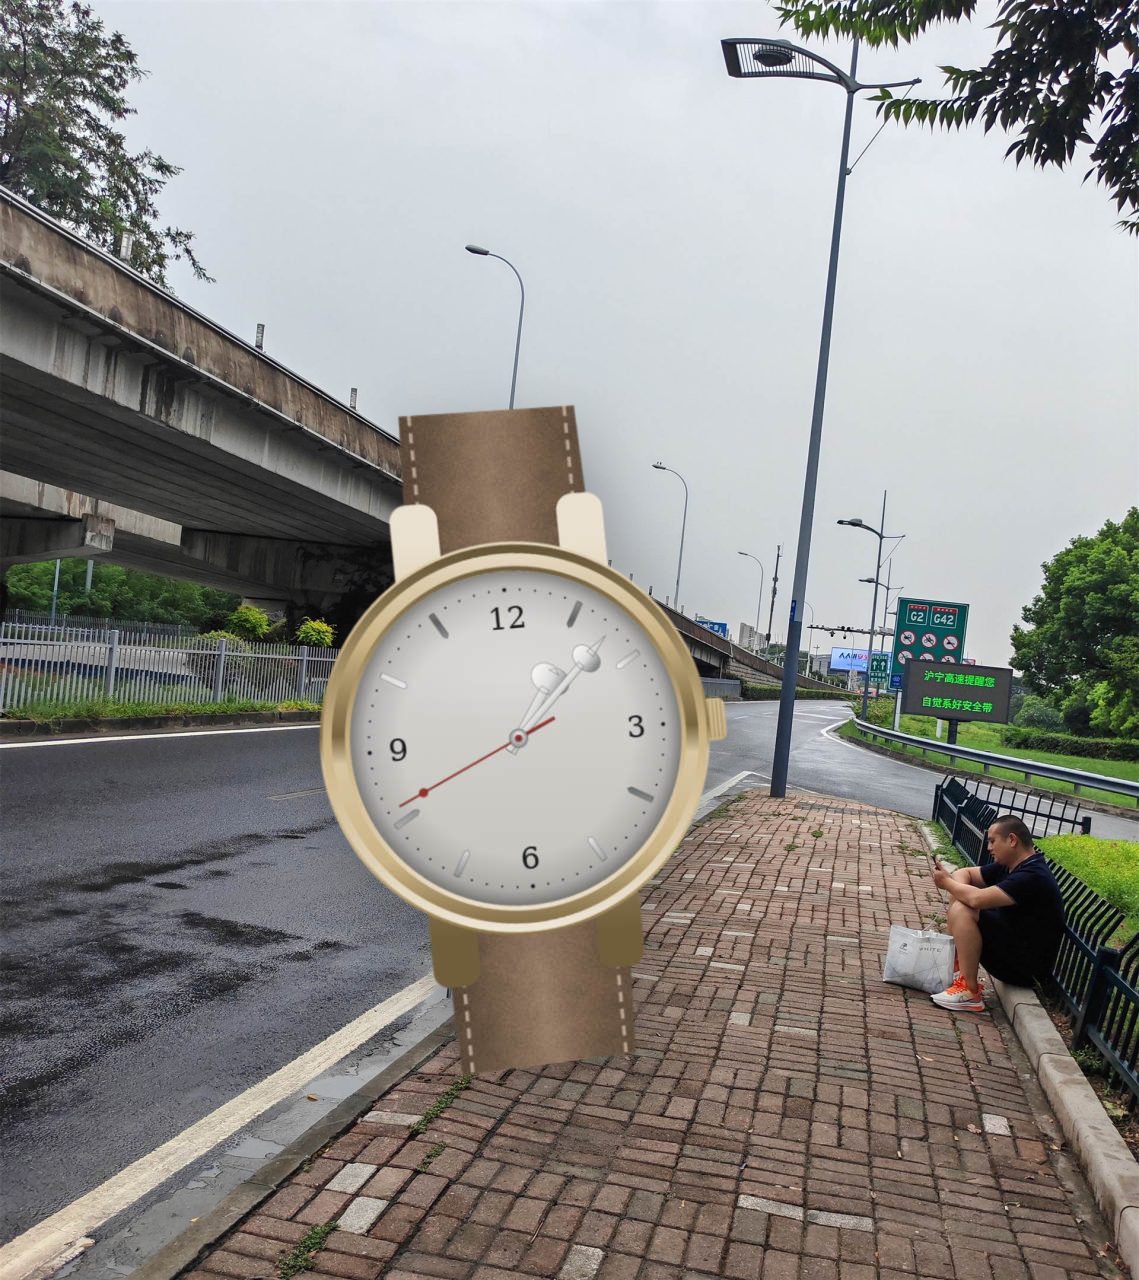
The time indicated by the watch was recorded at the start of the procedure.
1:07:41
